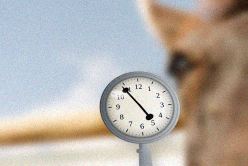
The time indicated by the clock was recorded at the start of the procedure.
4:54
